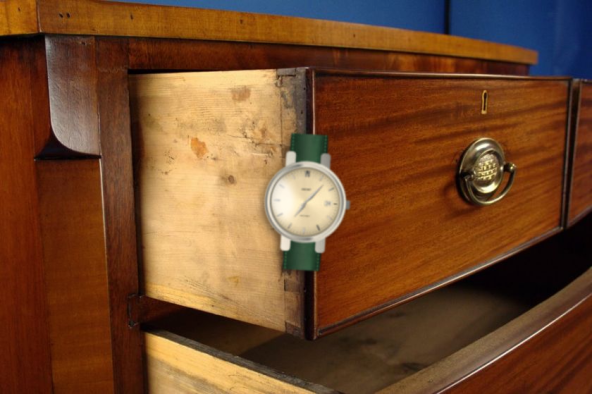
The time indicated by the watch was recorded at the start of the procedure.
7:07
